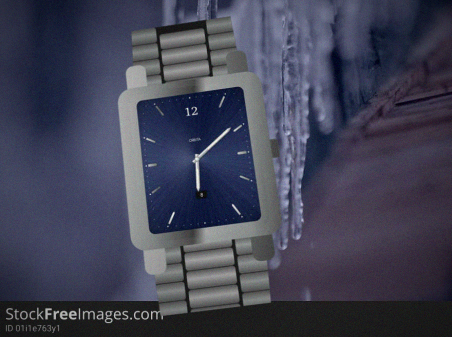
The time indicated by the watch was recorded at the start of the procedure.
6:09
